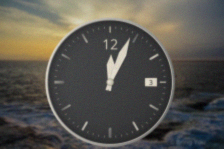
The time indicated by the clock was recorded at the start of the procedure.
12:04
